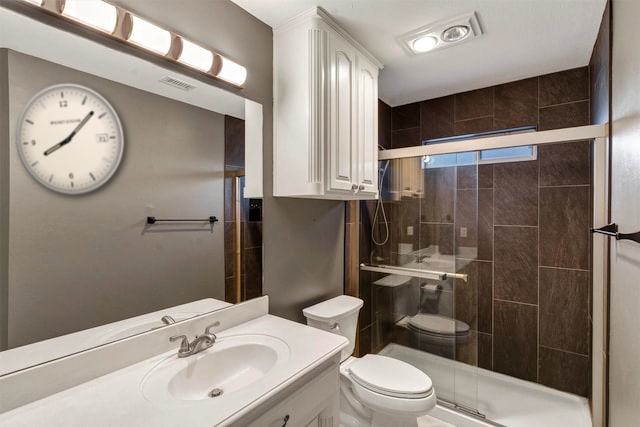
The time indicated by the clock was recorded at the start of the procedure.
8:08
